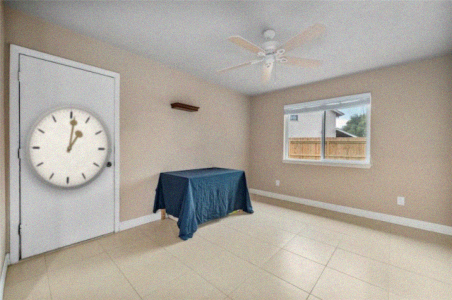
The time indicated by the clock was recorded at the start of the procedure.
1:01
